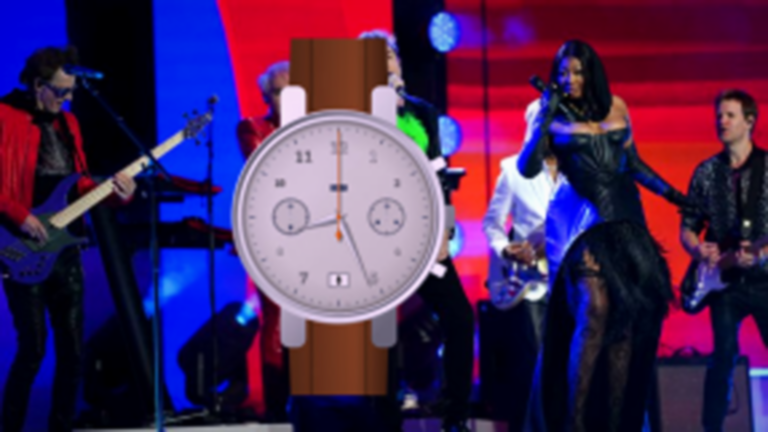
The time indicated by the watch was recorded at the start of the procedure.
8:26
